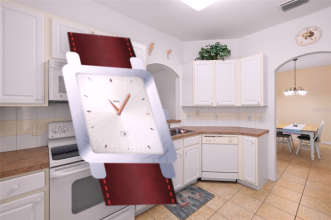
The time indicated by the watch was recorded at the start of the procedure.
11:06
